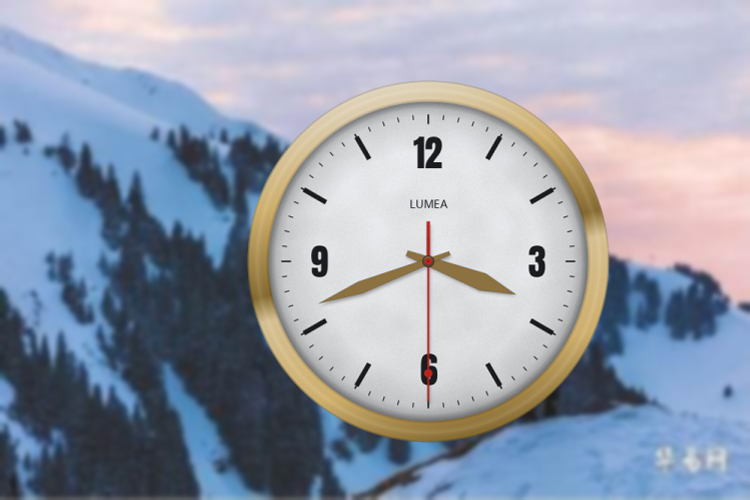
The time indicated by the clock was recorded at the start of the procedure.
3:41:30
